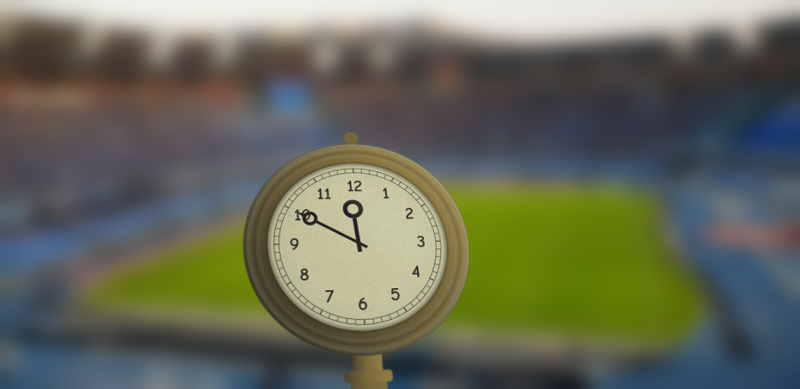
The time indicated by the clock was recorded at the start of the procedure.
11:50
